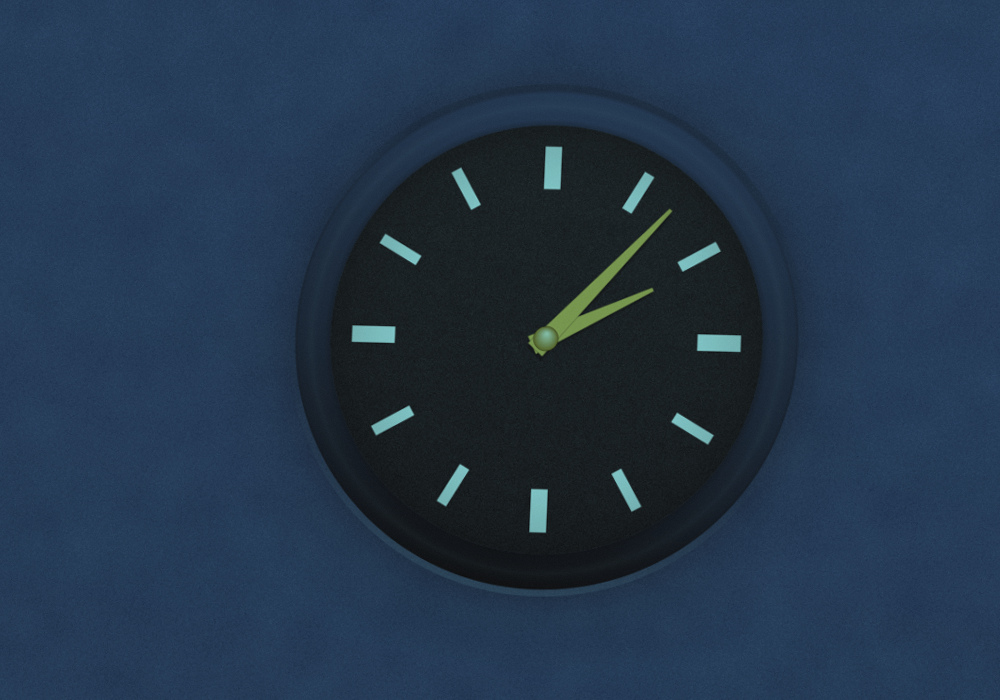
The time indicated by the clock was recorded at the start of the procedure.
2:07
